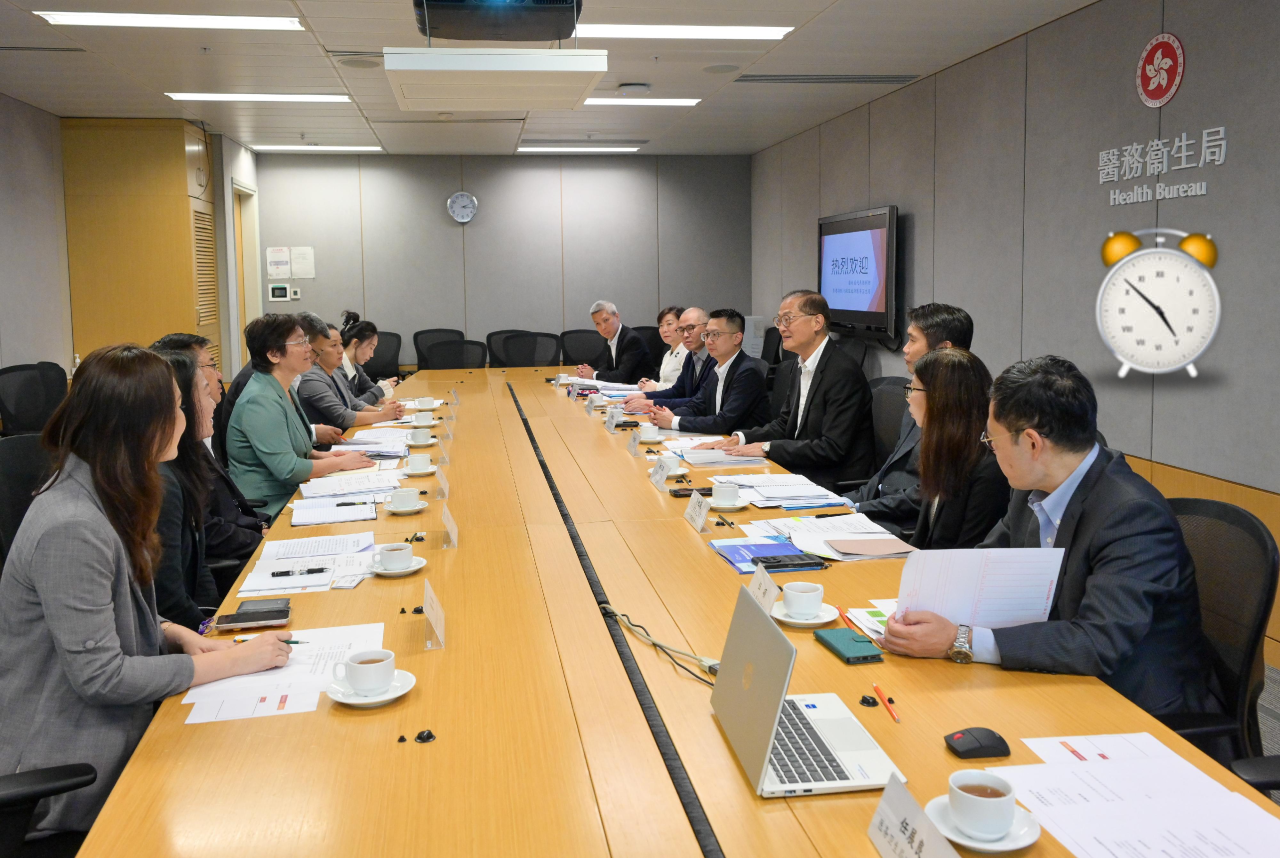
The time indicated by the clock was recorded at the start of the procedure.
4:52
